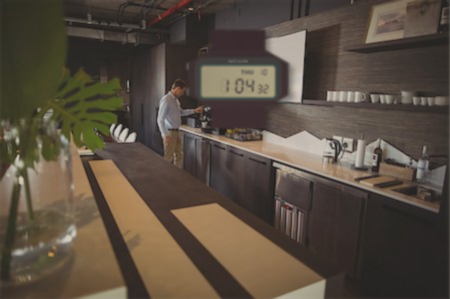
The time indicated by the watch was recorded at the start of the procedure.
1:04
